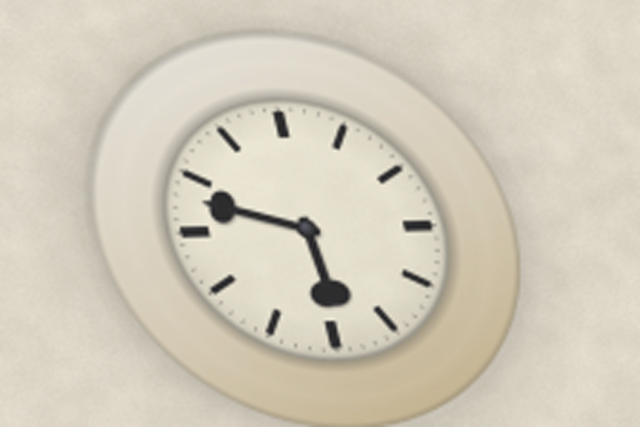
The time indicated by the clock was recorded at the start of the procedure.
5:48
